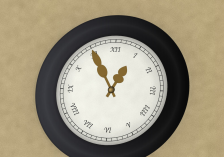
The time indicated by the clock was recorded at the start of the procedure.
12:55
